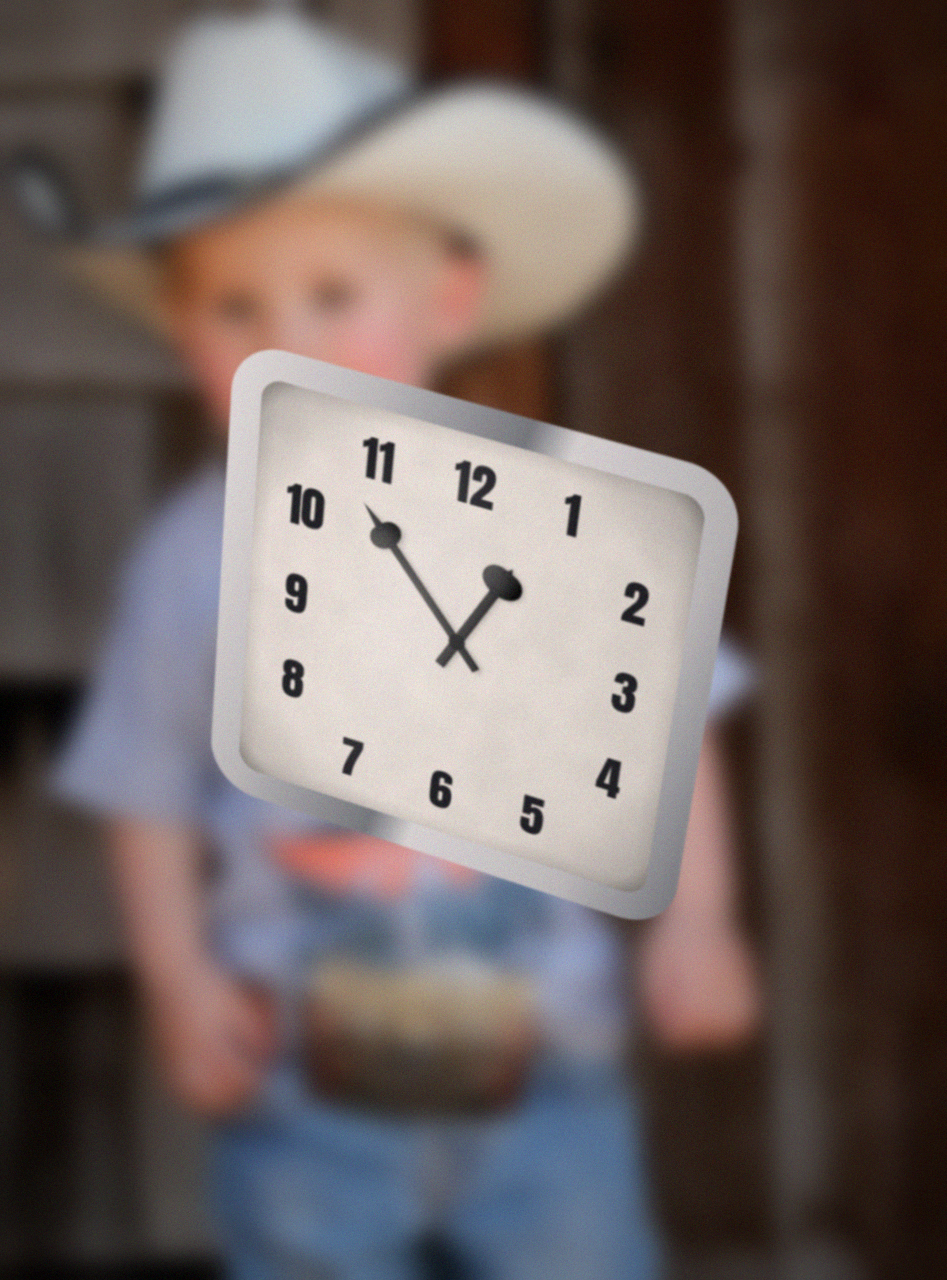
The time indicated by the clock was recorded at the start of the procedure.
12:53
